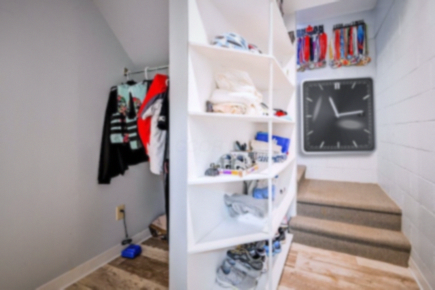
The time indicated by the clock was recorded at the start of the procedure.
11:14
